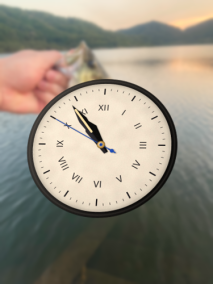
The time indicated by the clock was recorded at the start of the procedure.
10:53:50
